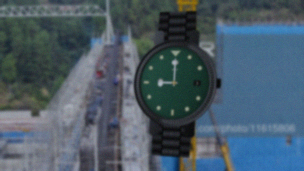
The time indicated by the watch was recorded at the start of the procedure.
9:00
